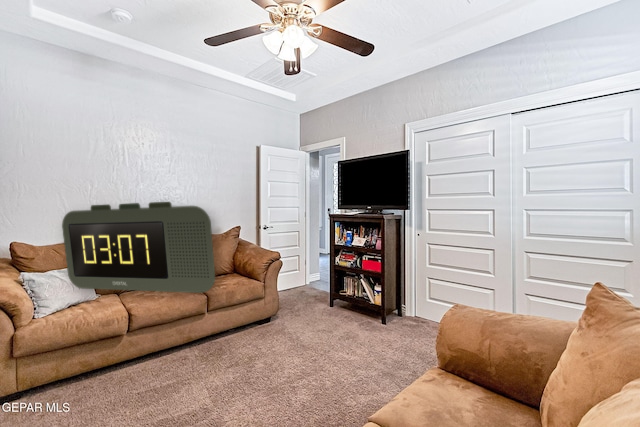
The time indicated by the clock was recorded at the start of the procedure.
3:07
